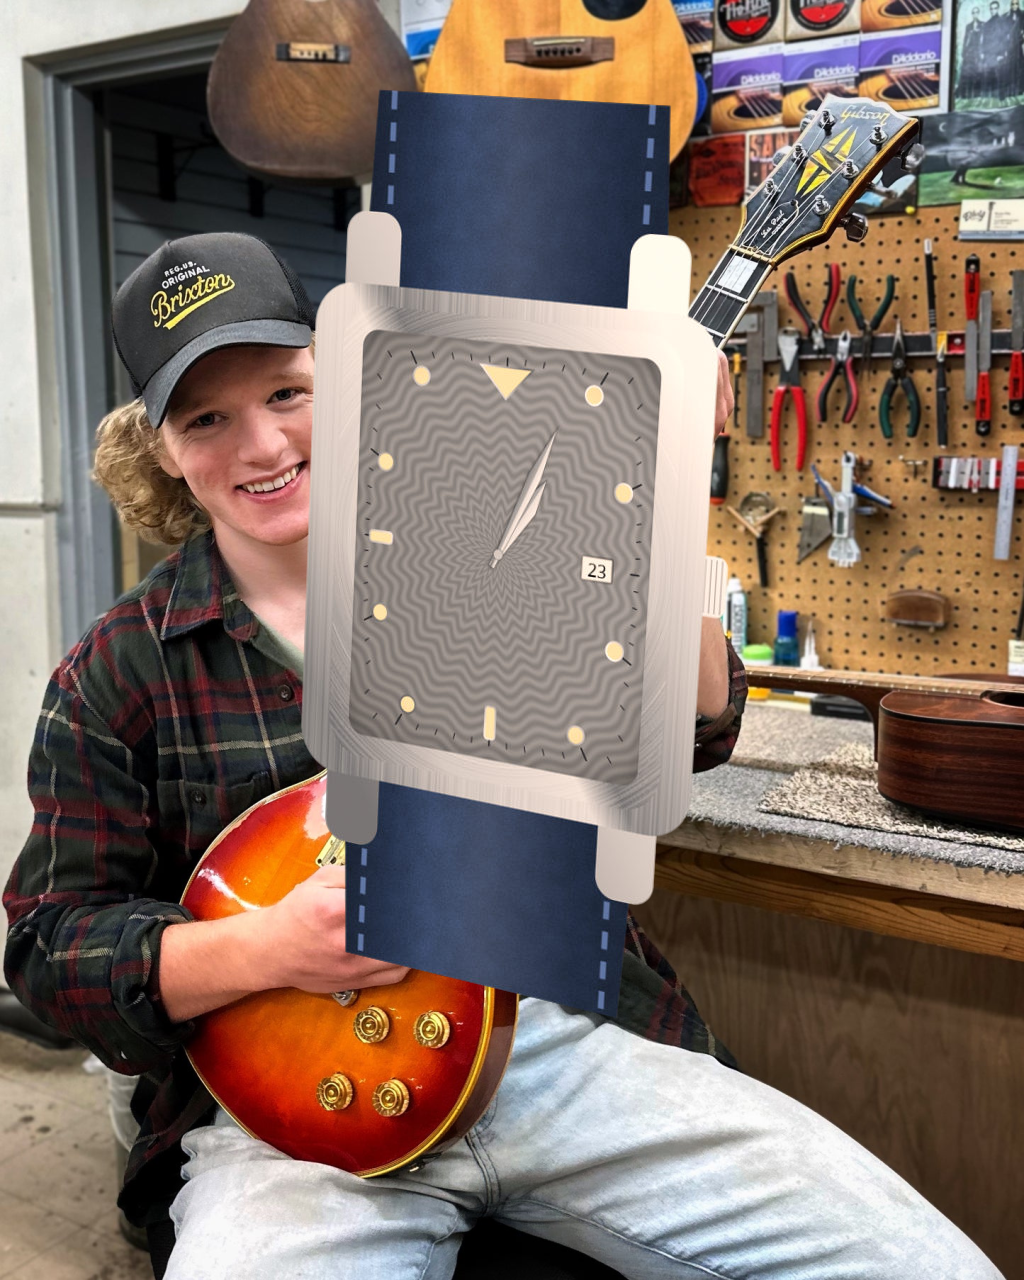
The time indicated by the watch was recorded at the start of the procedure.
1:04
